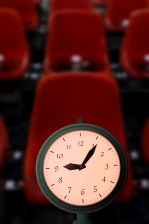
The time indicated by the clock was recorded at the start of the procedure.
9:06
